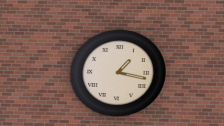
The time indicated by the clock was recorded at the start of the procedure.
1:17
